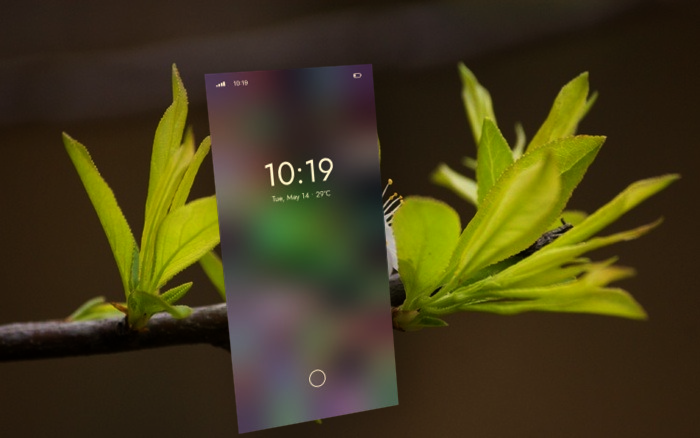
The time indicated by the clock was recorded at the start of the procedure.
10:19
